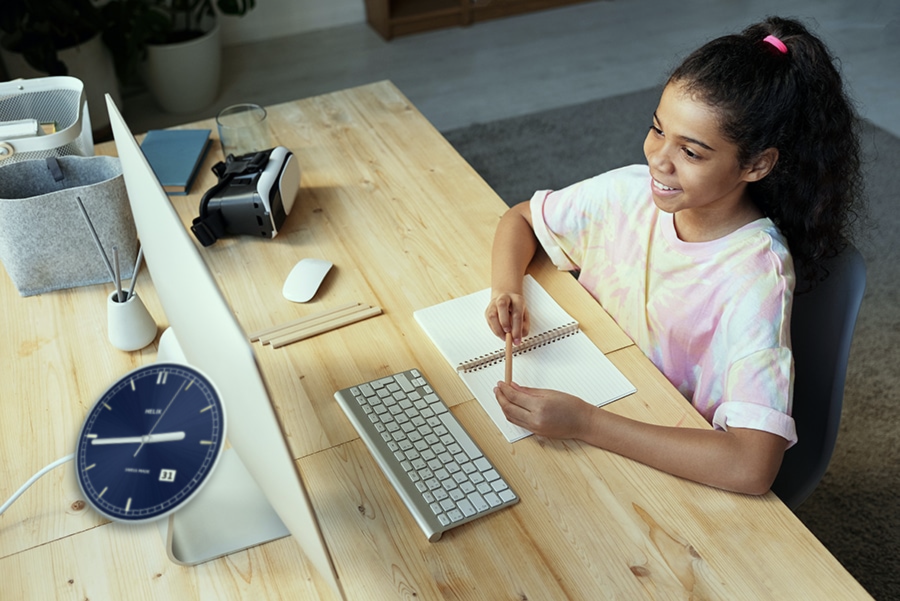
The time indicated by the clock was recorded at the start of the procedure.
2:44:04
